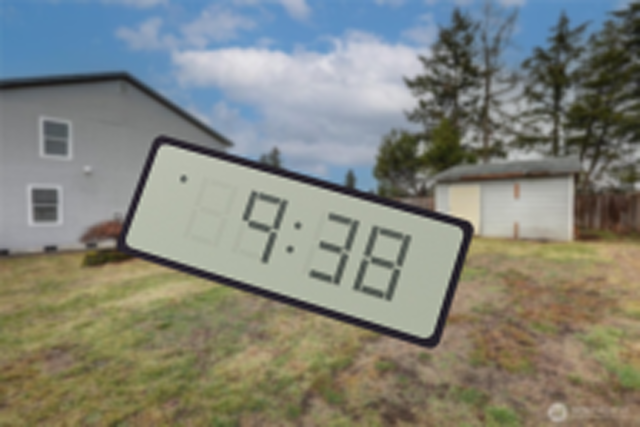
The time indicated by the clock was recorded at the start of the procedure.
9:38
